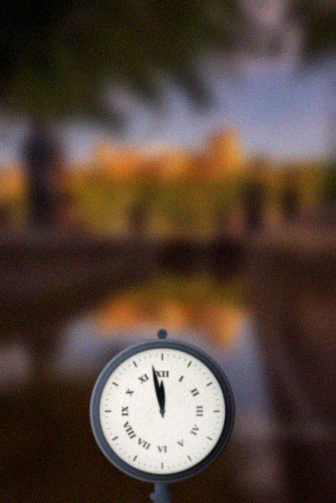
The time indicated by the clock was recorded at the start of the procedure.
11:58
